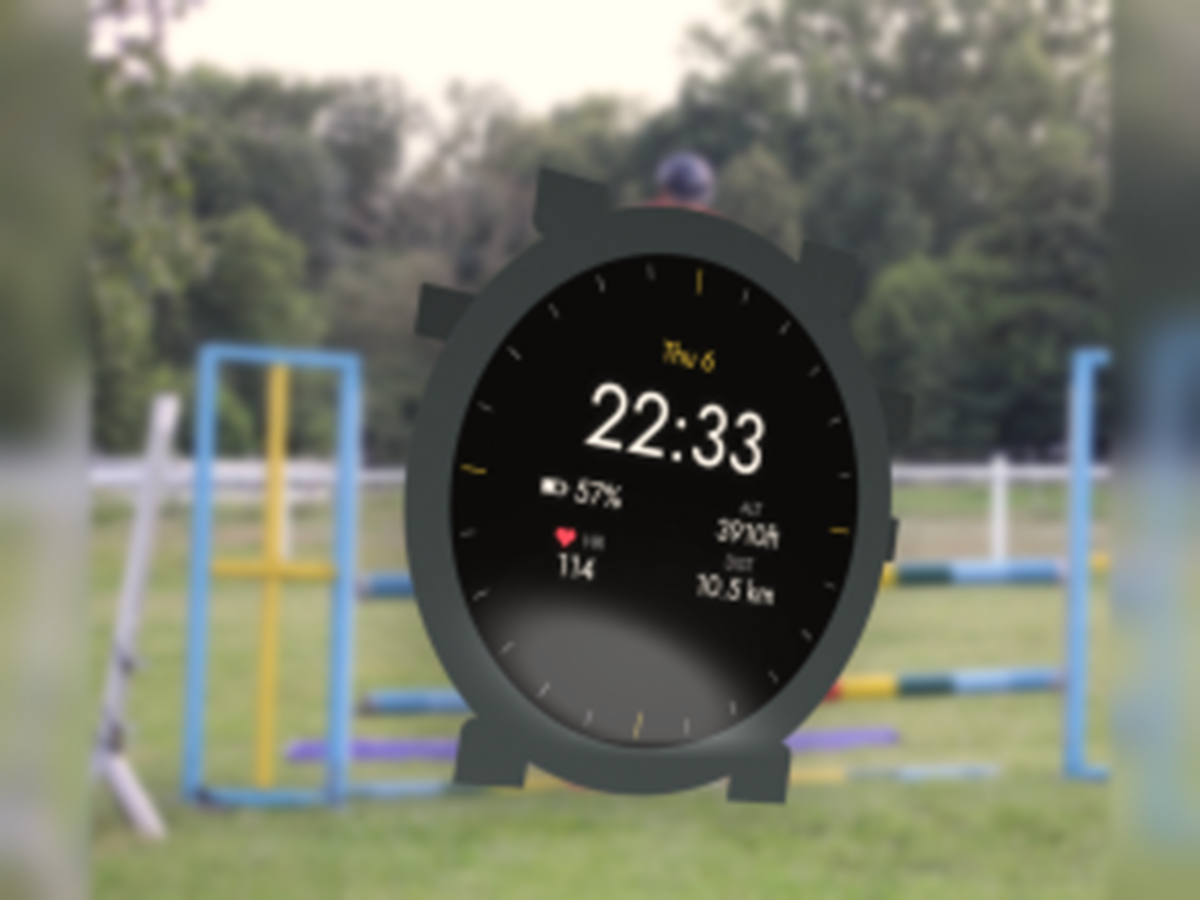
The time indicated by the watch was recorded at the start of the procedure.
22:33
